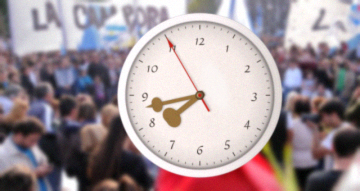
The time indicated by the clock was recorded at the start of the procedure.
7:42:55
